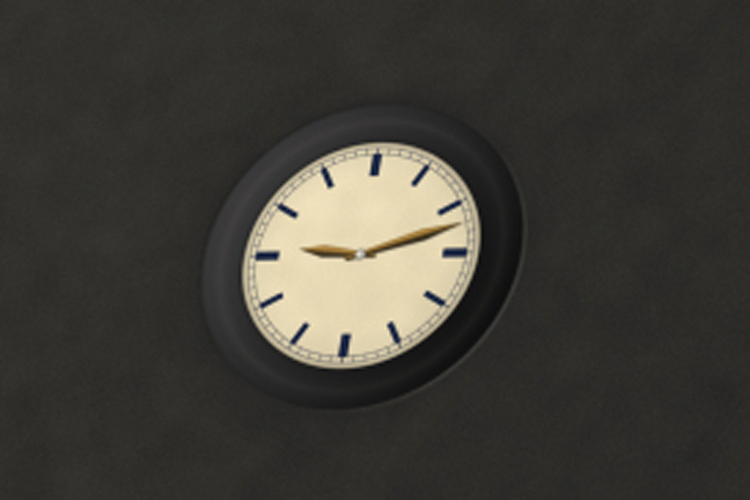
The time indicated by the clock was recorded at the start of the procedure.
9:12
